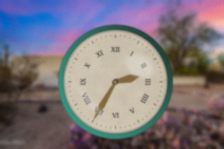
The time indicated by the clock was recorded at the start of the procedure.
2:35
